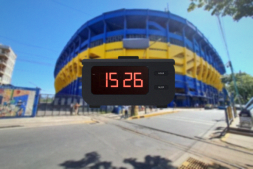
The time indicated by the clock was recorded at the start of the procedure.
15:26
